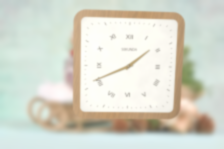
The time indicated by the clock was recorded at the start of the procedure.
1:41
